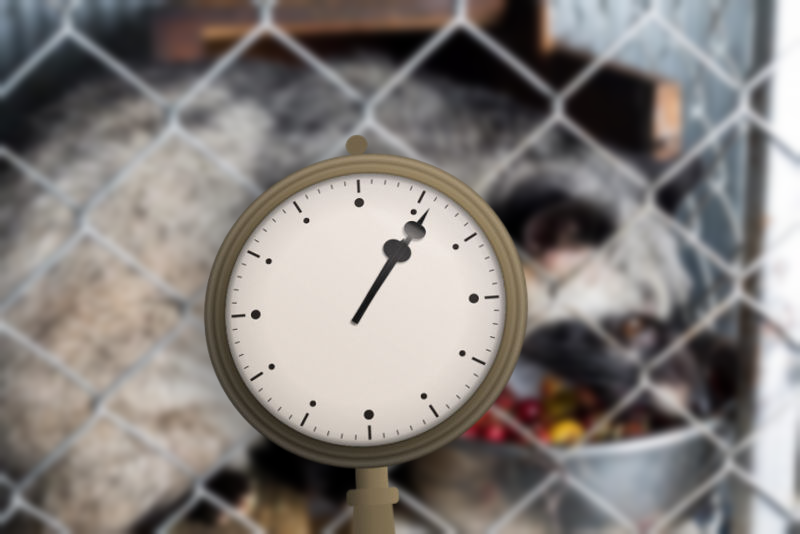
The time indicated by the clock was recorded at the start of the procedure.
1:06
